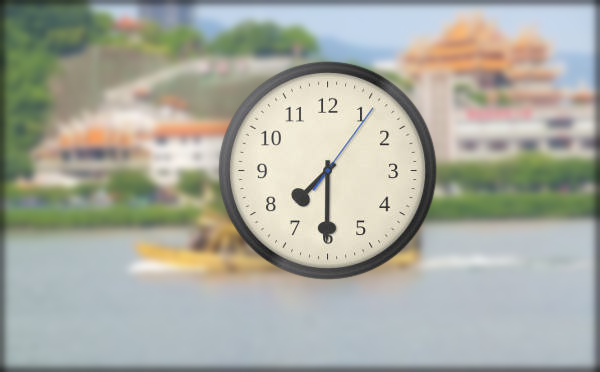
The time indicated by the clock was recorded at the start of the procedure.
7:30:06
